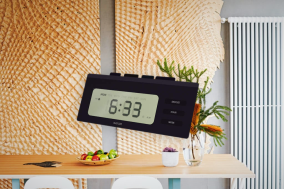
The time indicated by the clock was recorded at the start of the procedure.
6:33
